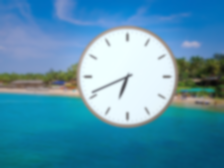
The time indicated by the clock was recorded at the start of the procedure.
6:41
